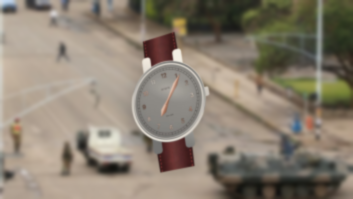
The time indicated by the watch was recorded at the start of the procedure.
7:06
